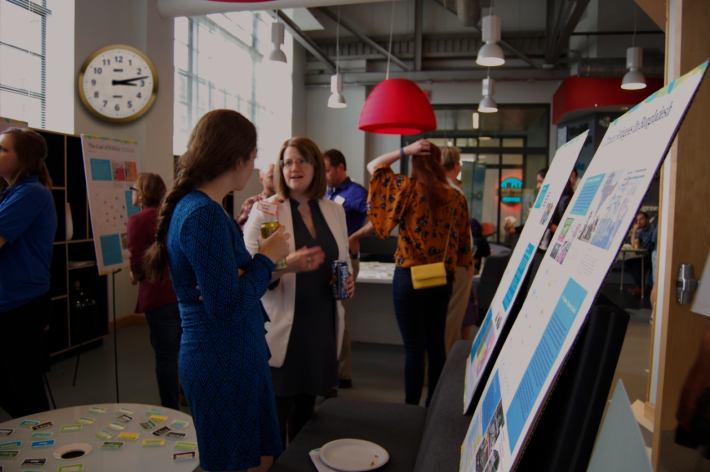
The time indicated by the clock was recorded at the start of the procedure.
3:13
